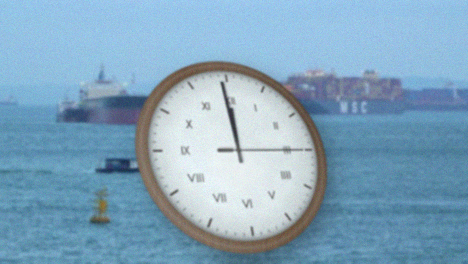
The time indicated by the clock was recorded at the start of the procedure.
11:59:15
